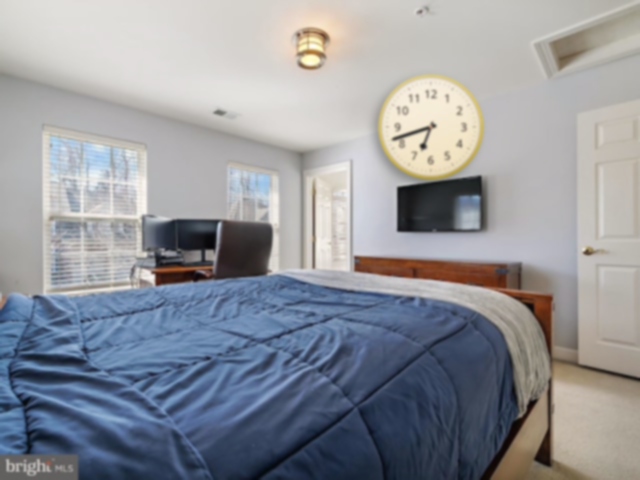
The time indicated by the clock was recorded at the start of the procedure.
6:42
